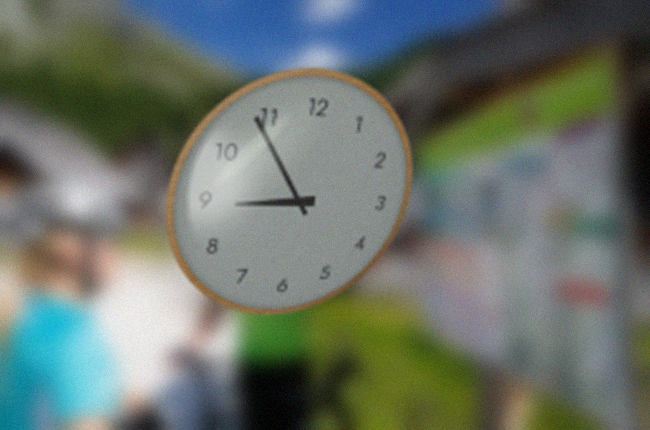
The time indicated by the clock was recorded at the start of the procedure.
8:54
